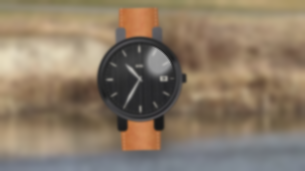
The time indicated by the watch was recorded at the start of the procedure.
10:35
